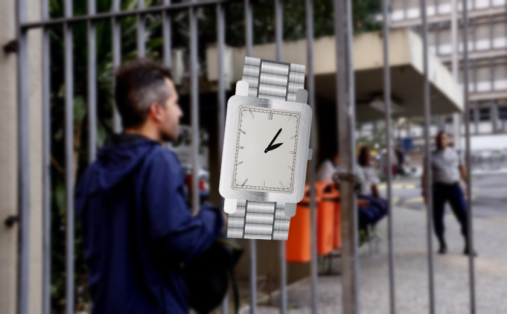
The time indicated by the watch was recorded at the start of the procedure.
2:05
